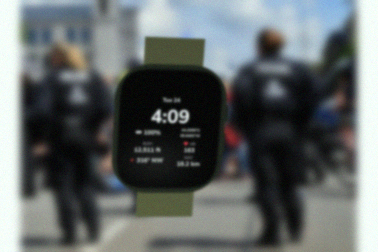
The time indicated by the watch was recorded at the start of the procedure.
4:09
